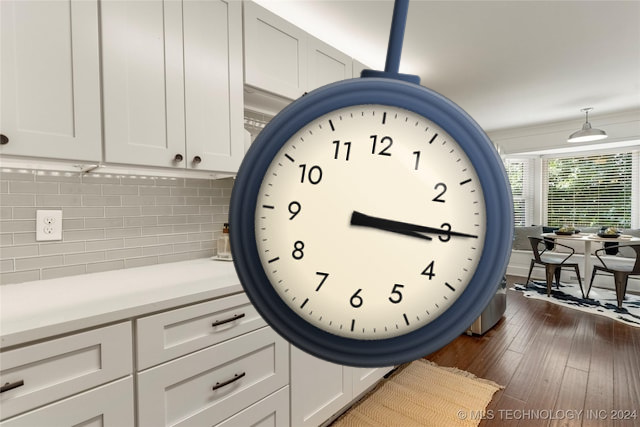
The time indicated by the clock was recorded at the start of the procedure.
3:15
